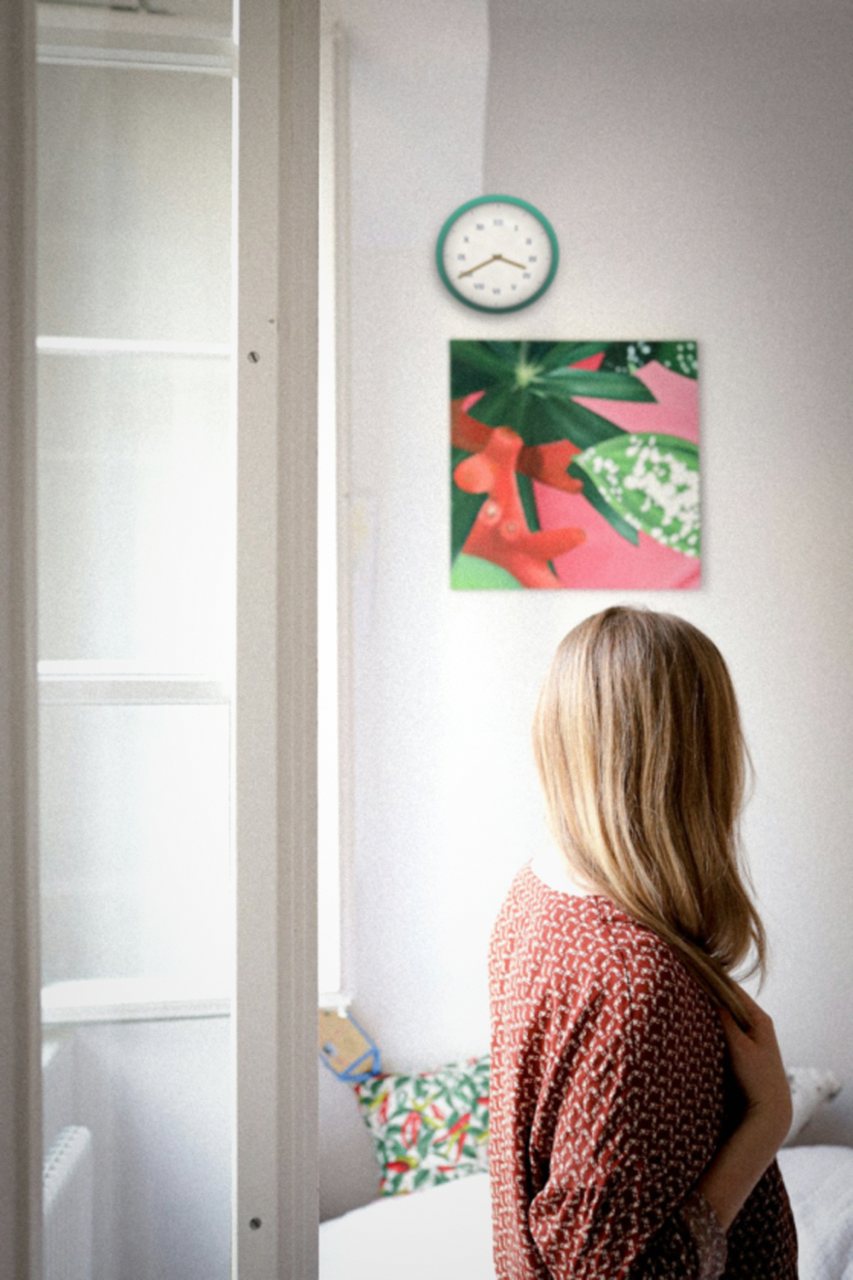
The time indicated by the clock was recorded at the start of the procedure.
3:40
